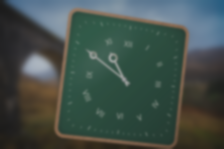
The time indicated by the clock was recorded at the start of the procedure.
10:50
